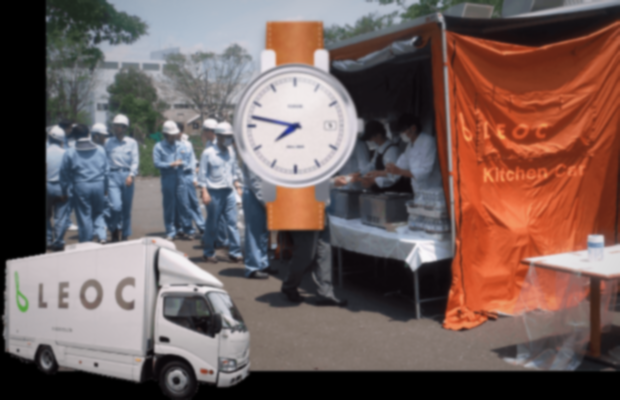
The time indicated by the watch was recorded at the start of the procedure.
7:47
